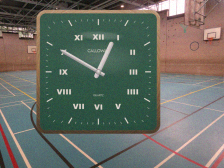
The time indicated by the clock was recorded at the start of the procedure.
12:50
